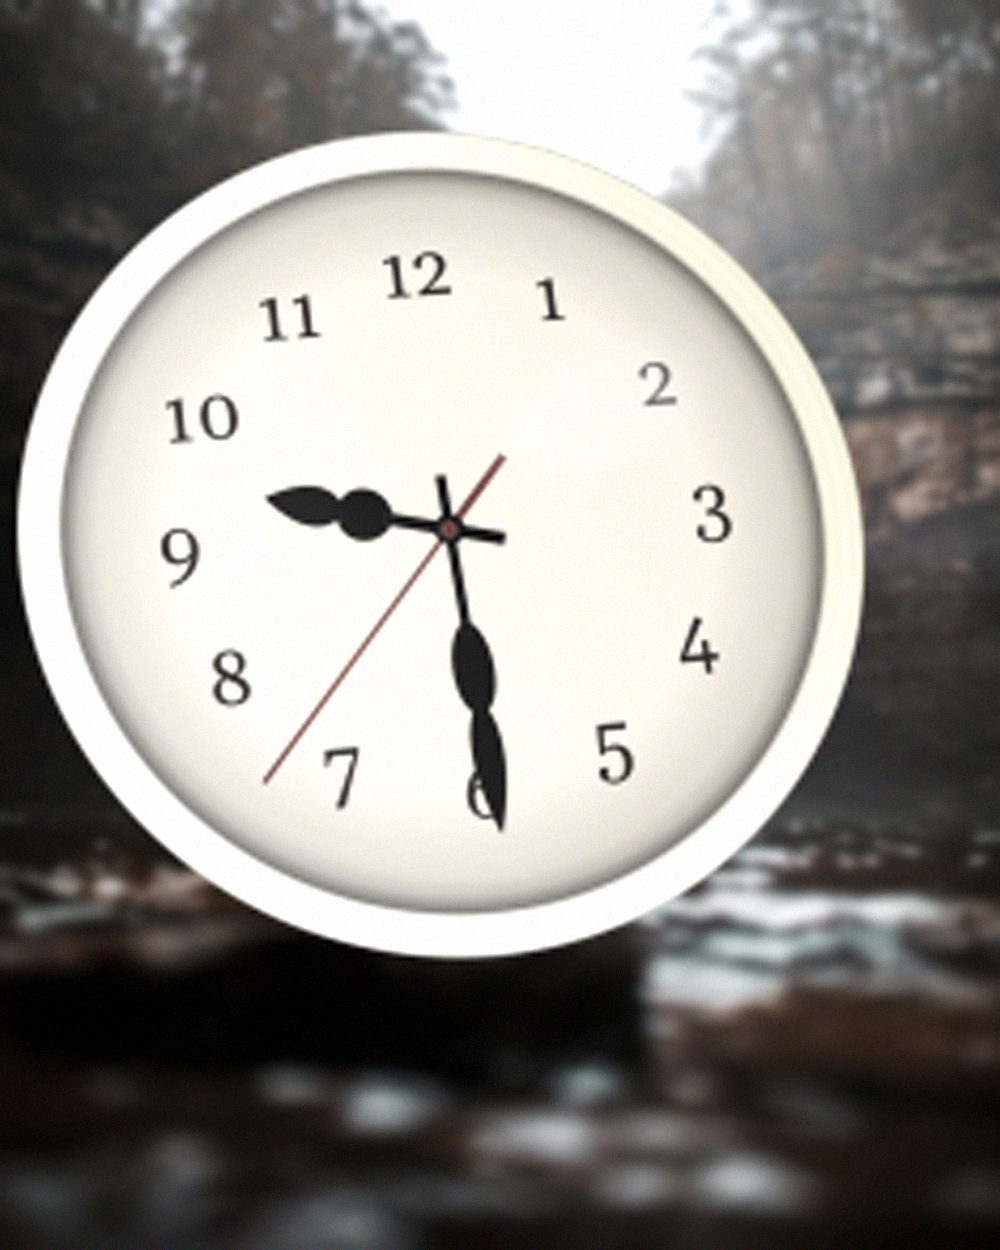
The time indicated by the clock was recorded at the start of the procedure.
9:29:37
